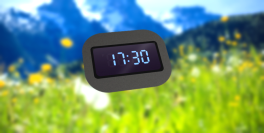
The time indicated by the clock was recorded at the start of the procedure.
17:30
